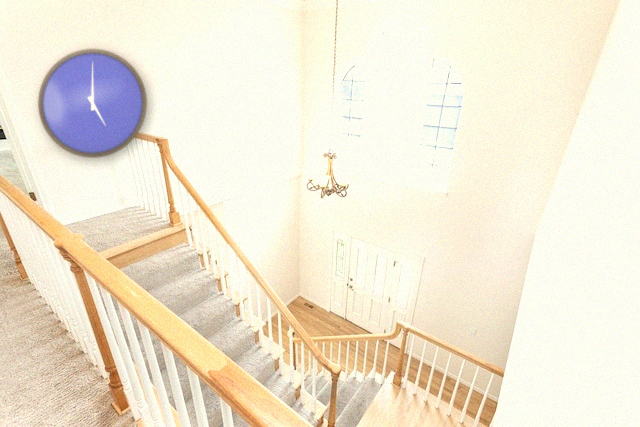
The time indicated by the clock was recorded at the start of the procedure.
5:00
